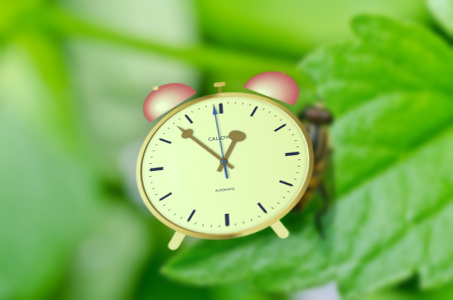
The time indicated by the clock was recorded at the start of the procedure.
12:52:59
